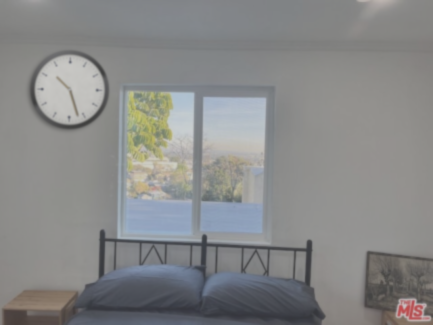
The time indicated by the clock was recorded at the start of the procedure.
10:27
